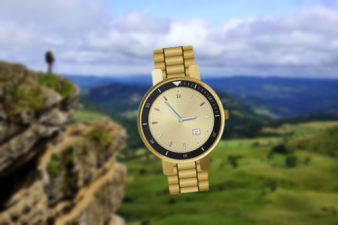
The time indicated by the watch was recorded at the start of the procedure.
2:54
